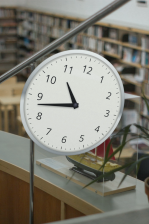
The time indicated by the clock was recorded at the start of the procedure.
10:43
